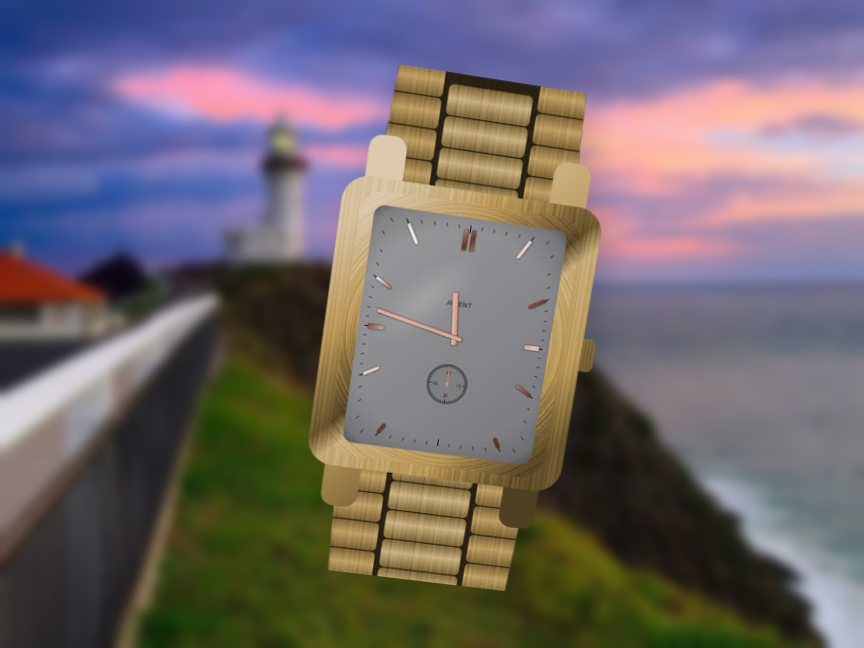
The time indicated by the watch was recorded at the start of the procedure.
11:47
